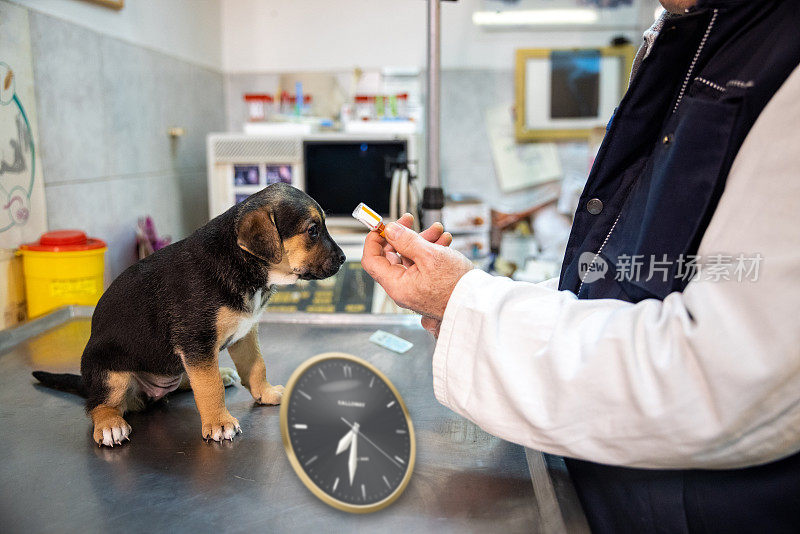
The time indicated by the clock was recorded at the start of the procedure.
7:32:21
